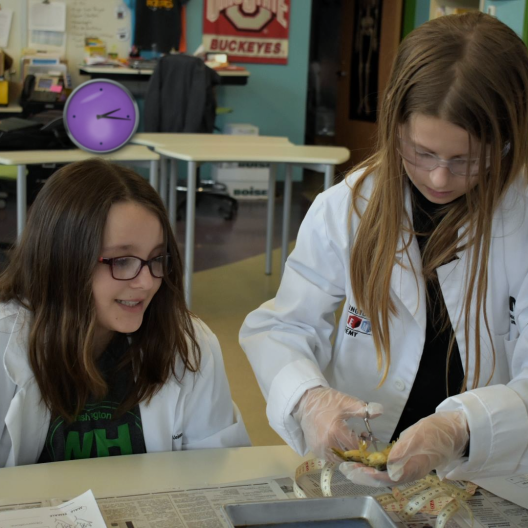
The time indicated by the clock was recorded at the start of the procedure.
2:16
